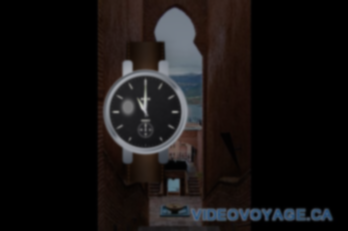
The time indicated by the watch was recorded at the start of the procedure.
11:00
